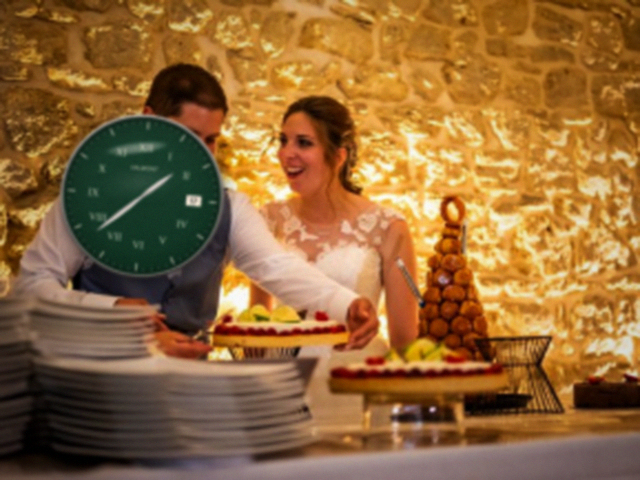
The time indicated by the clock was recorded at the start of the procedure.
1:38
